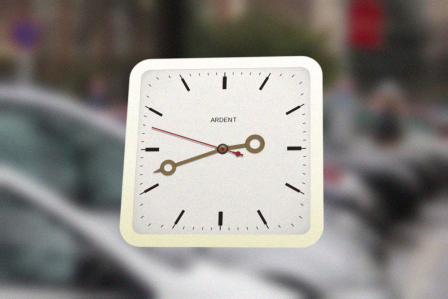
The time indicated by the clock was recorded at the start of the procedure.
2:41:48
